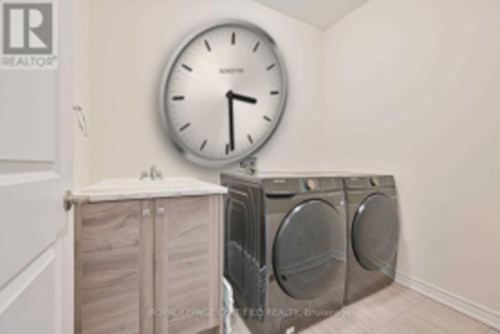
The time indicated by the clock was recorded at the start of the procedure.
3:29
